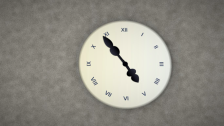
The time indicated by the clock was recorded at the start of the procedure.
4:54
